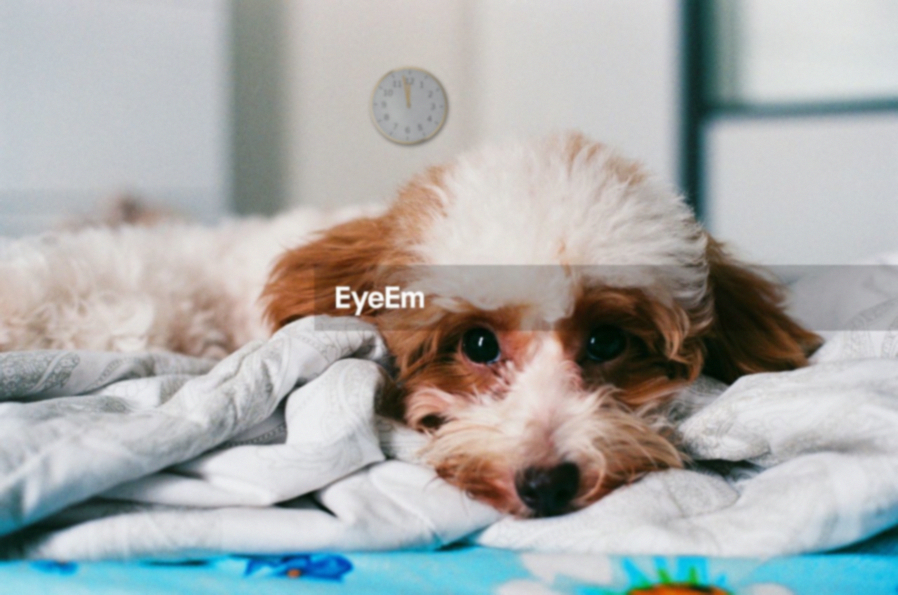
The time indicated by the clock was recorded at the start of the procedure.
11:58
